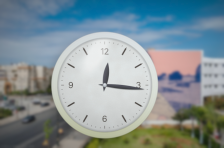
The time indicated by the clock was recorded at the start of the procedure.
12:16
